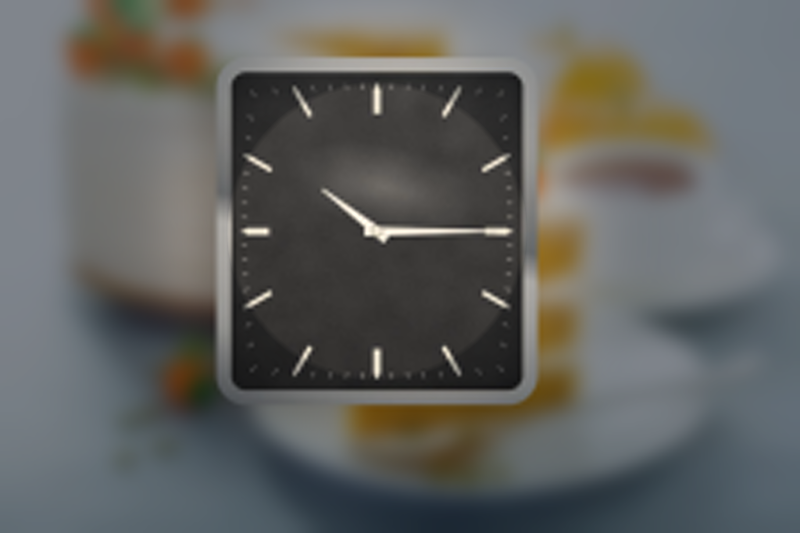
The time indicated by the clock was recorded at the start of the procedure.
10:15
